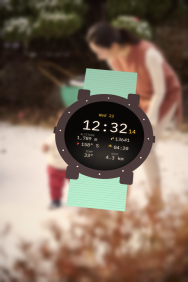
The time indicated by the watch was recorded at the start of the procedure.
12:32
